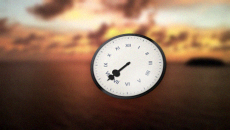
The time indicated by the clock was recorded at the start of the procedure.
7:38
